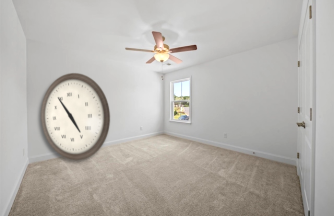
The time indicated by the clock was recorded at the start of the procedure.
4:54
